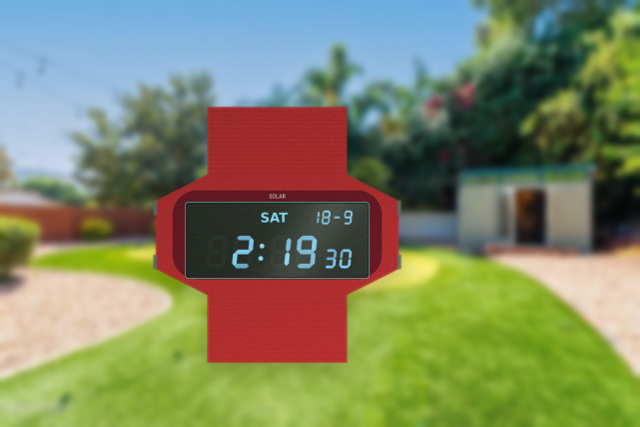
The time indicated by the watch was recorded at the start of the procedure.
2:19:30
